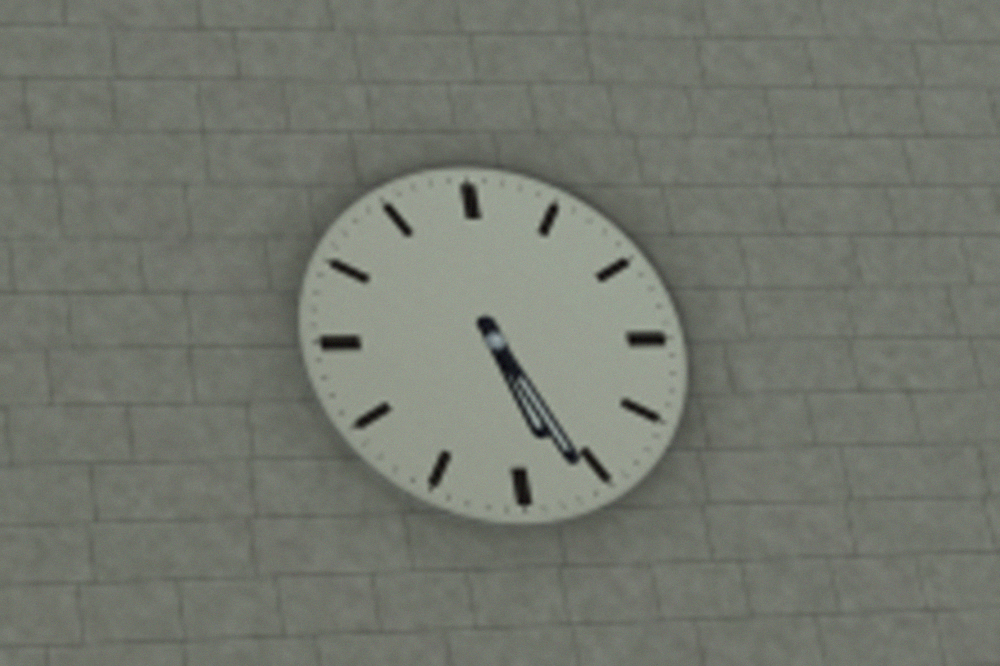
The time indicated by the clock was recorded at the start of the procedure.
5:26
